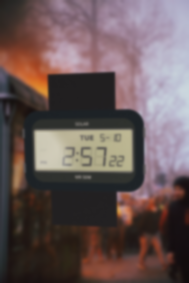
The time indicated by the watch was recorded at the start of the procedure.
2:57
